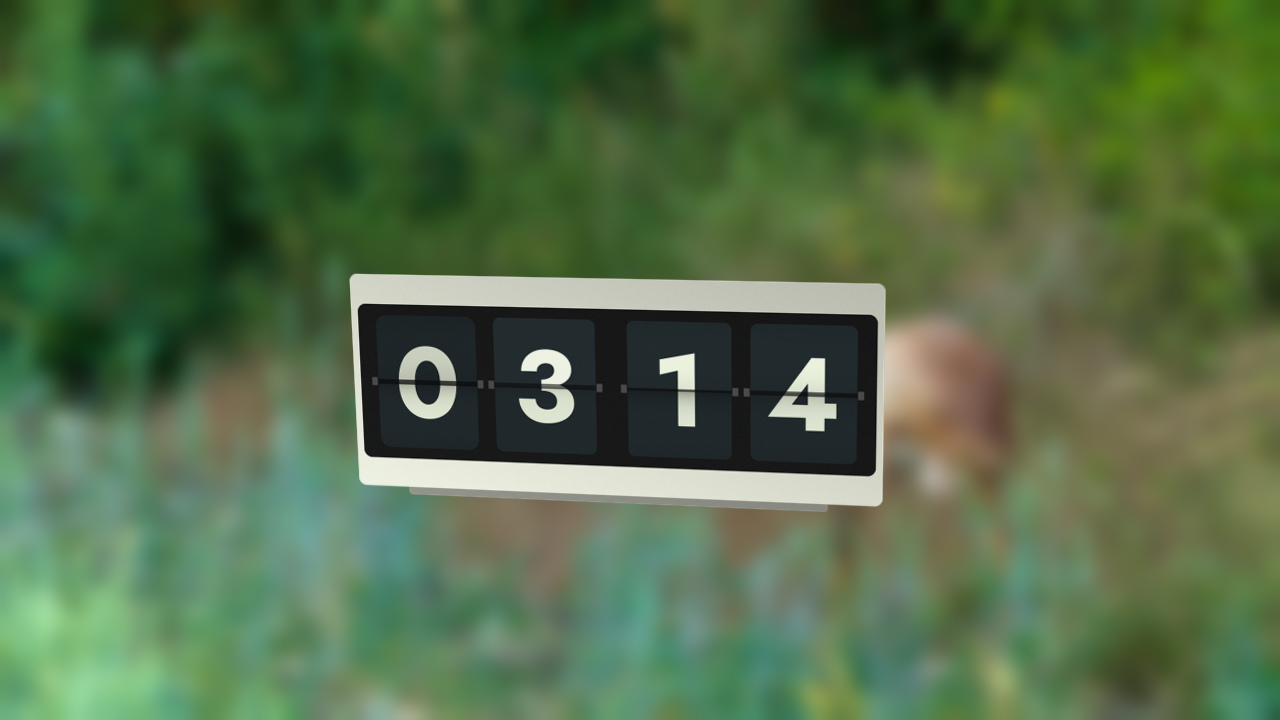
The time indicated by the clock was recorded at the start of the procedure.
3:14
